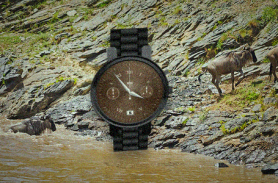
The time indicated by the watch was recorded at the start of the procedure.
3:54
